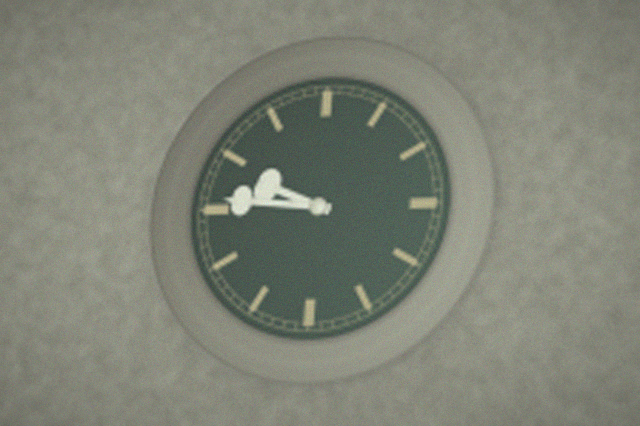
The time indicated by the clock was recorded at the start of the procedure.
9:46
